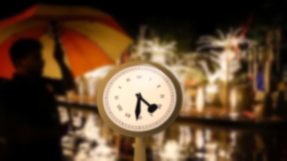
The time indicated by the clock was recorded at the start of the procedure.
4:31
